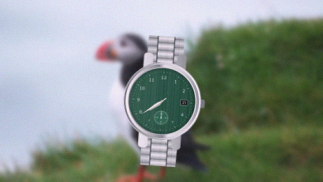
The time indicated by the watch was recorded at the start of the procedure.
7:39
